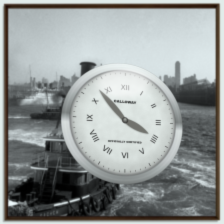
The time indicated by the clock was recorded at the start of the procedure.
3:53
